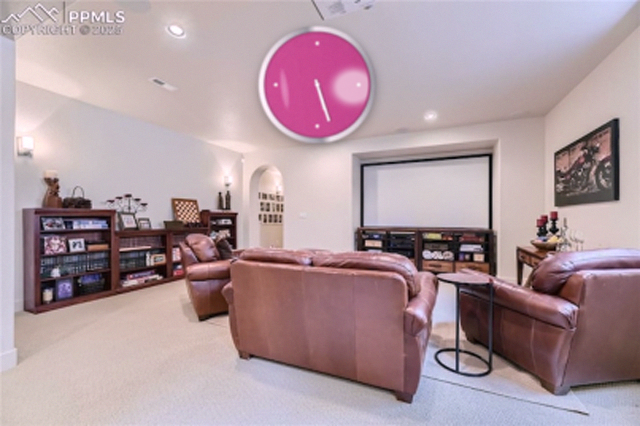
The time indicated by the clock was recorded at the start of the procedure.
5:27
